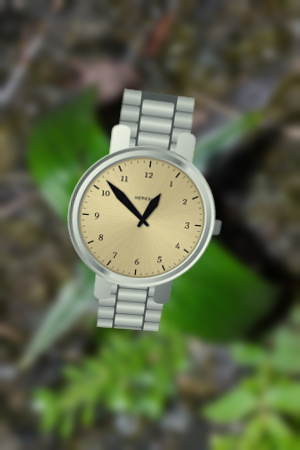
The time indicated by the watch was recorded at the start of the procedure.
12:52
